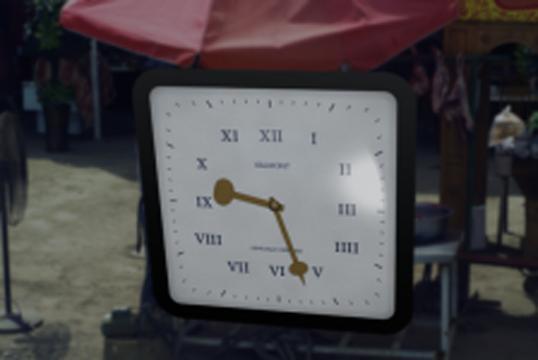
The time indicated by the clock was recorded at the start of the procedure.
9:27
